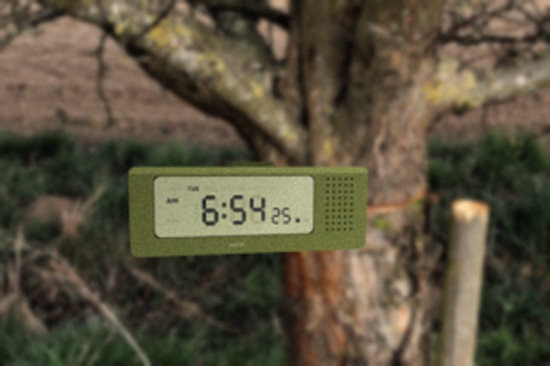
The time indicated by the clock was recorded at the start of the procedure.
6:54:25
